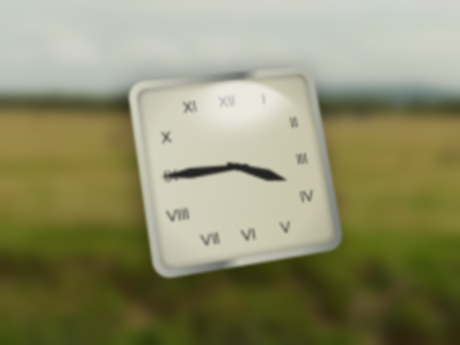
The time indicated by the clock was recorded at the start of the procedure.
3:45
